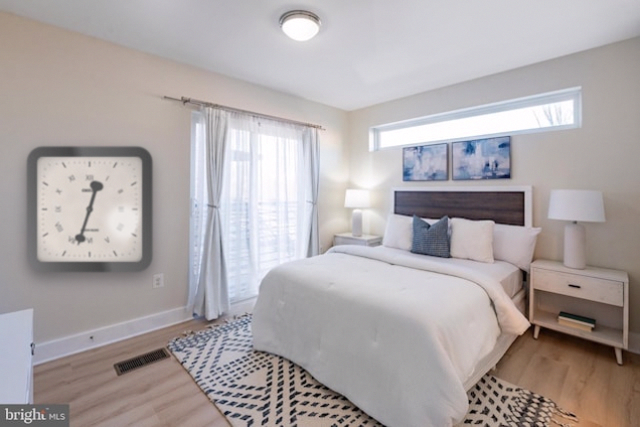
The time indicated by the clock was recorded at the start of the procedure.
12:33
